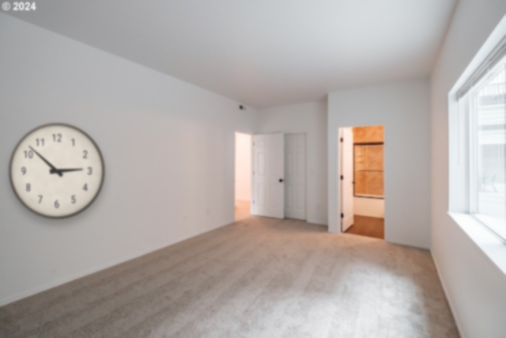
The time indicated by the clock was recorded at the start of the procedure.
2:52
